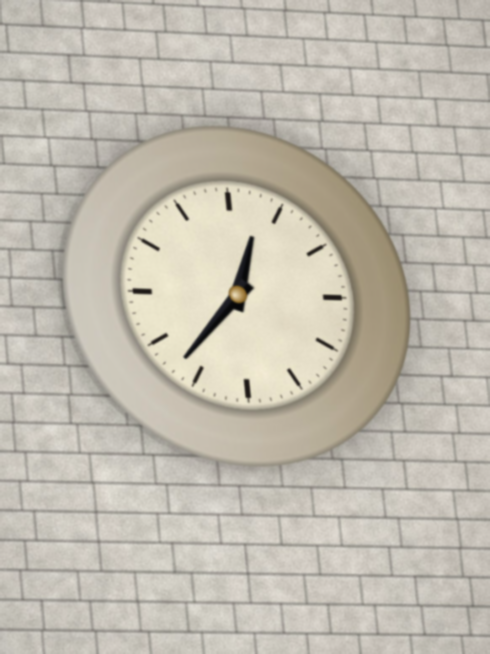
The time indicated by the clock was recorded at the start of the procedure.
12:37
